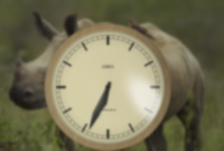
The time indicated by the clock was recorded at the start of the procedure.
6:34
